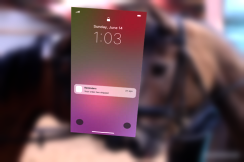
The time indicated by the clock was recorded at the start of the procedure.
1:03
